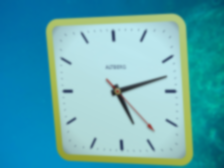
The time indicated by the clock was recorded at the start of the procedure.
5:12:23
